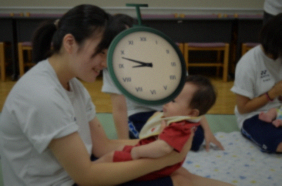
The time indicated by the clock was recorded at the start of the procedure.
8:48
